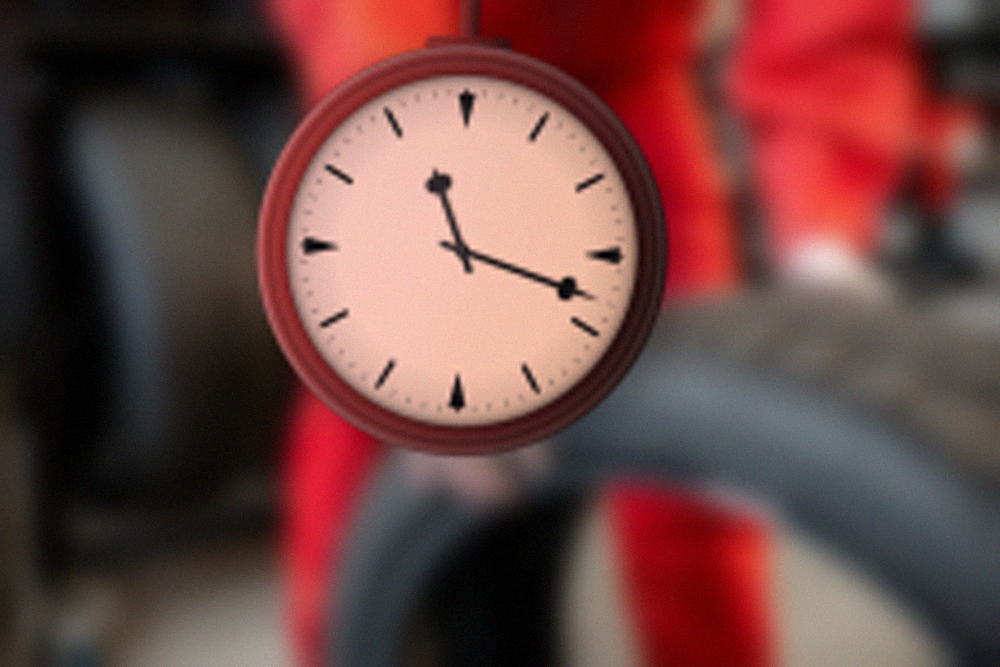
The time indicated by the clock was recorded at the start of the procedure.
11:18
